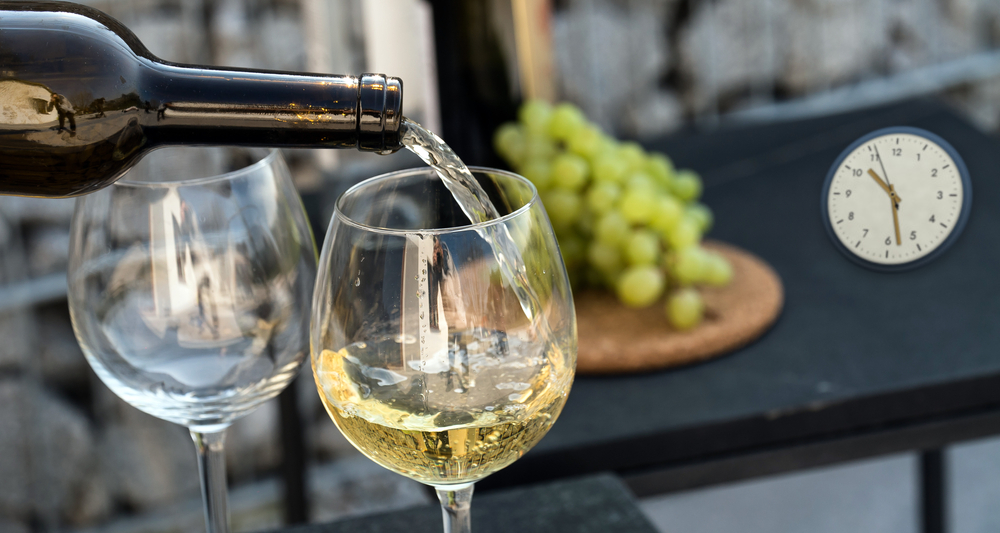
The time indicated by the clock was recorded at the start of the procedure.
10:27:56
